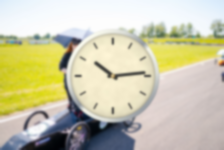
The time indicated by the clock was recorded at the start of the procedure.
10:14
